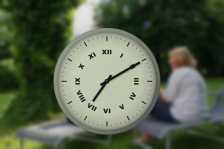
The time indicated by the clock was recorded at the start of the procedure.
7:10
